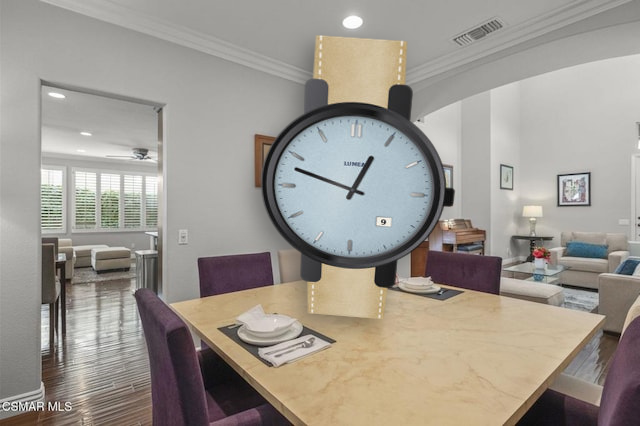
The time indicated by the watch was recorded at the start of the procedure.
12:48
